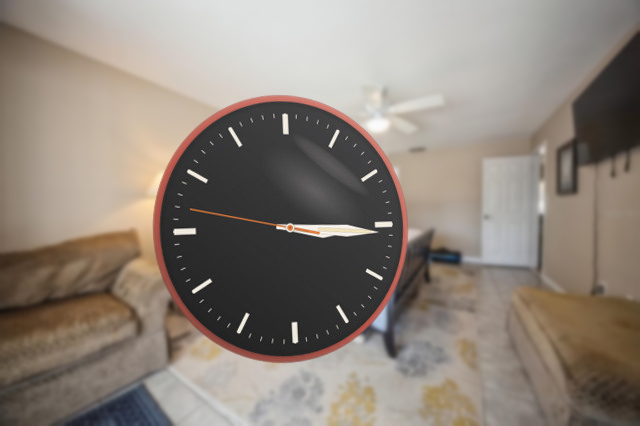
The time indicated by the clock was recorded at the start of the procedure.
3:15:47
